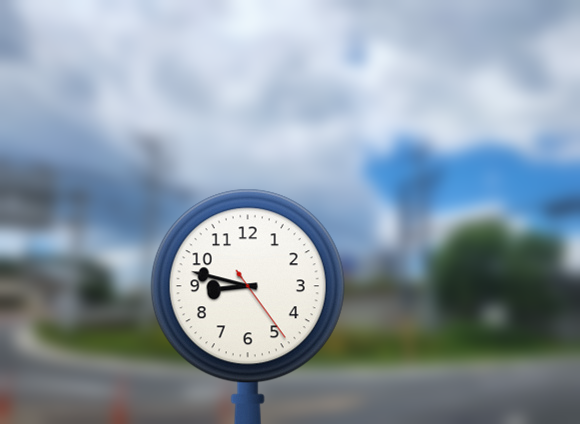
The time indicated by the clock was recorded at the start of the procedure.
8:47:24
